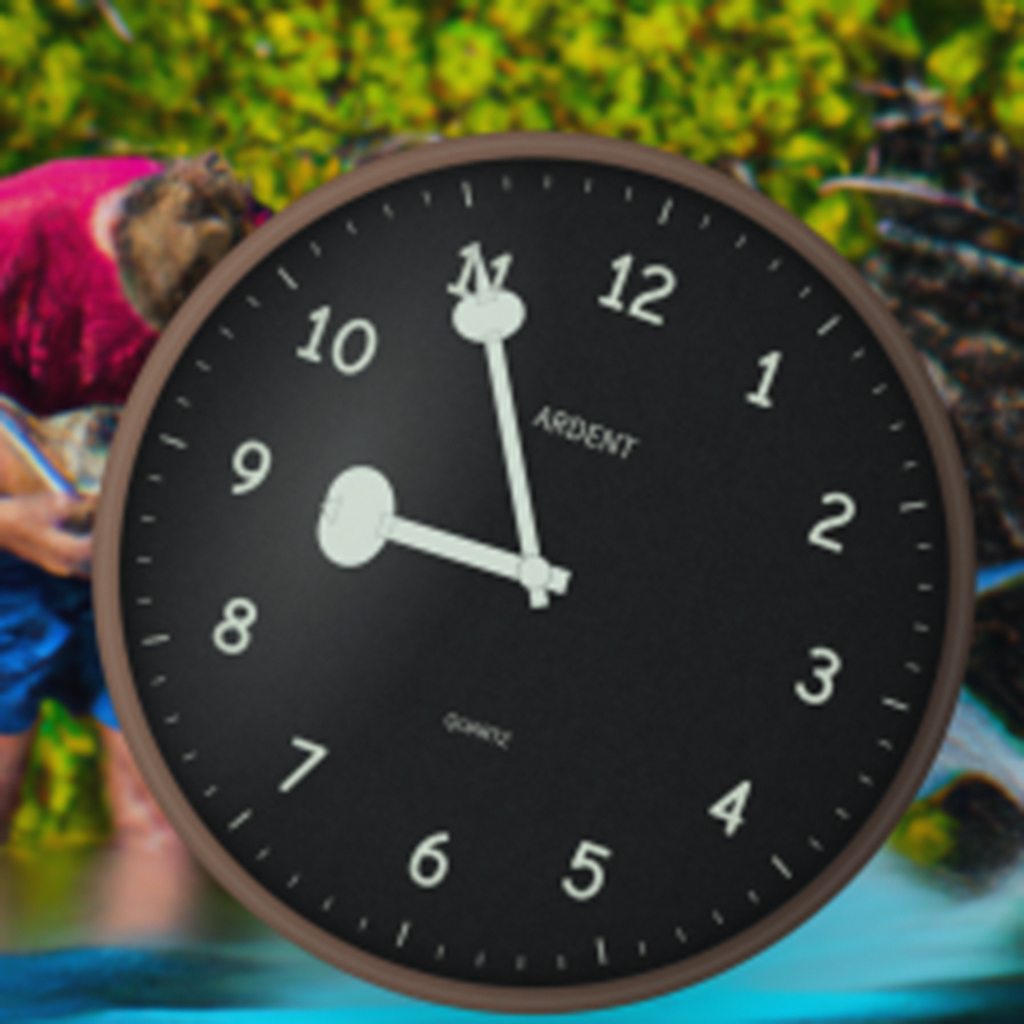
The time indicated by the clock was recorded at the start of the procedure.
8:55
